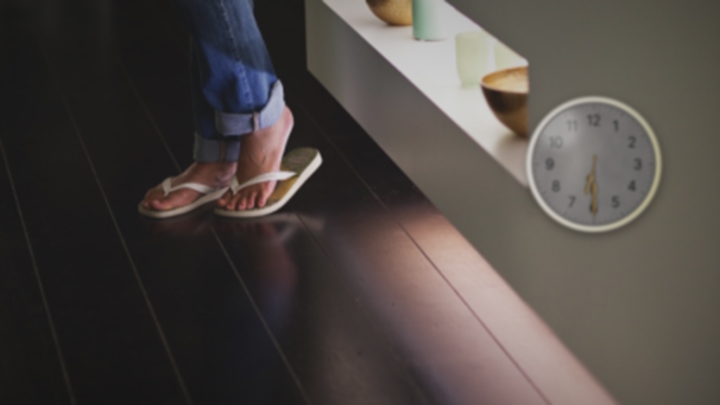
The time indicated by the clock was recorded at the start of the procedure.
6:30
